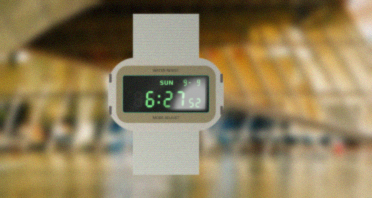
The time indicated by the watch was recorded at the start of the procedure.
6:27:52
